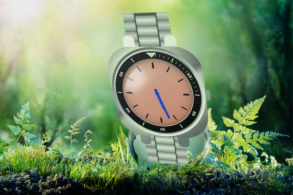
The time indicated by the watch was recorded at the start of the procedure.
5:27
